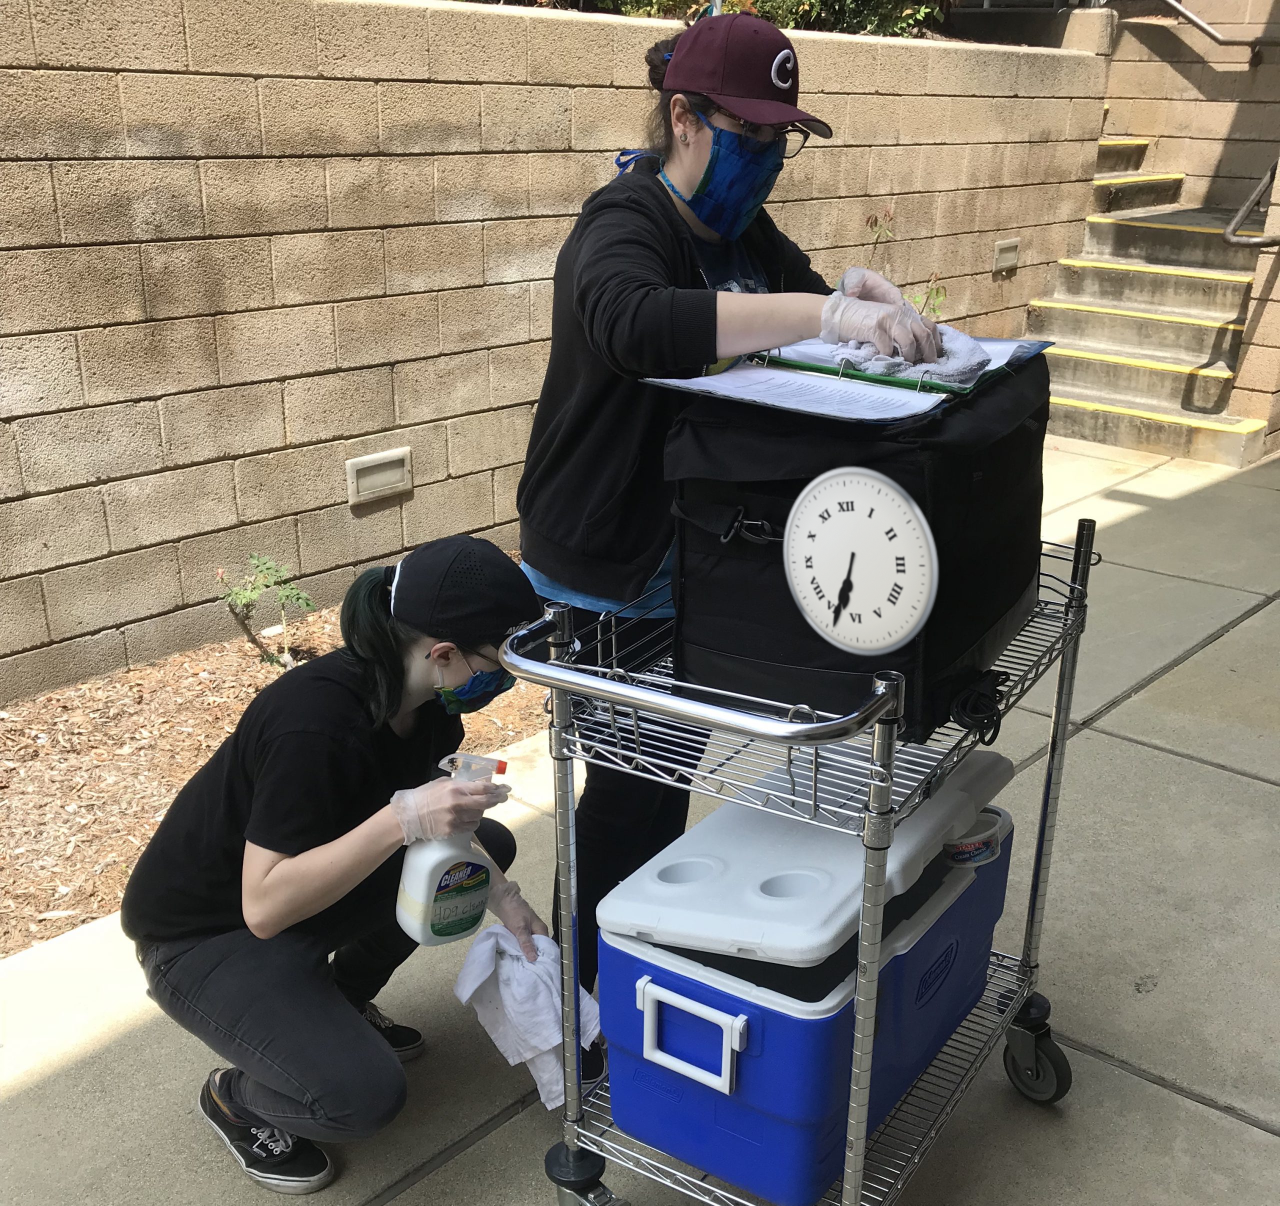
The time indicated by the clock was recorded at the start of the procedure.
6:34
